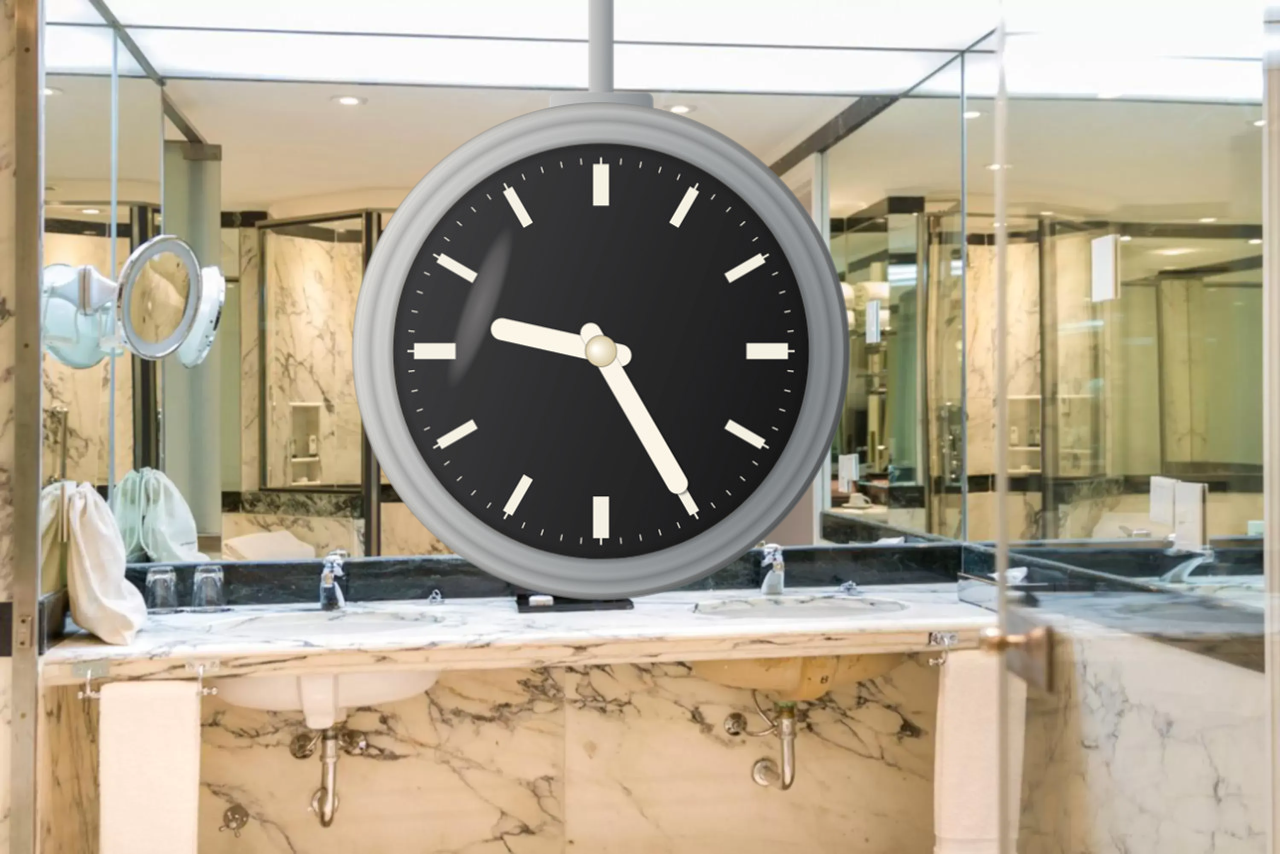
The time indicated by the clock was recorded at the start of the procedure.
9:25
